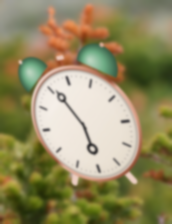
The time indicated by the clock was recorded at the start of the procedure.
5:56
